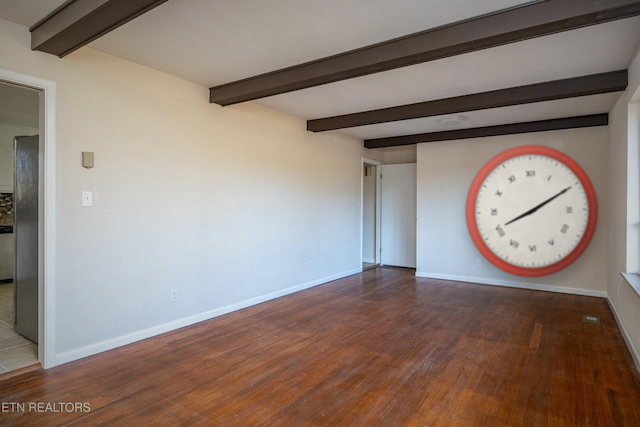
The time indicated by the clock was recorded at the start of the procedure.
8:10
